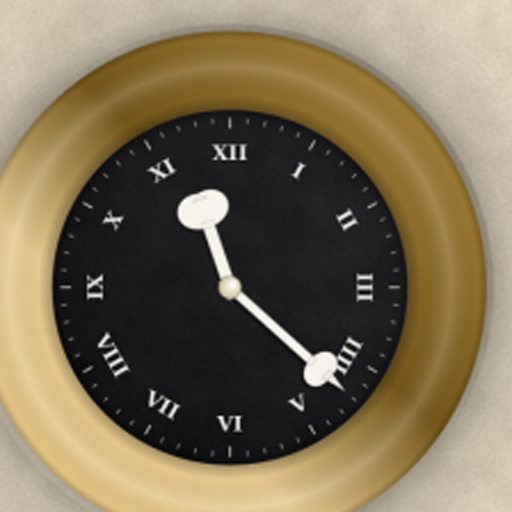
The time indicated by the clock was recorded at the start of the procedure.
11:22
